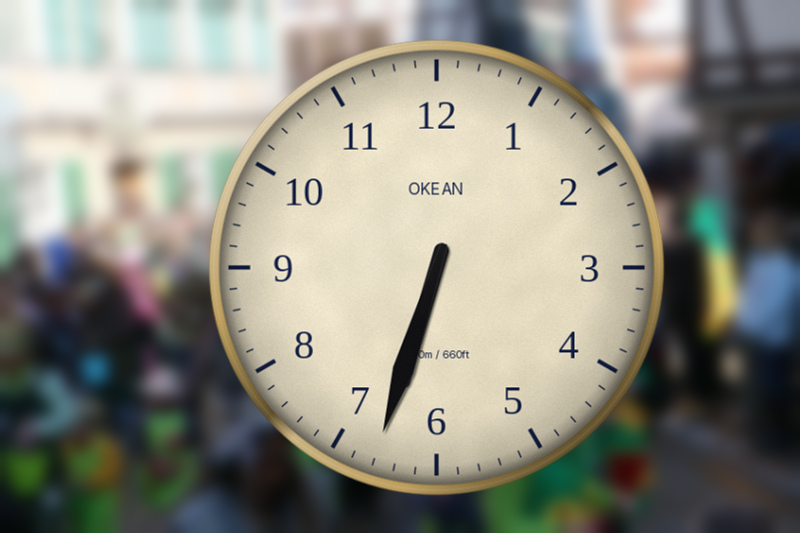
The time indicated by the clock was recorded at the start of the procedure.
6:33
